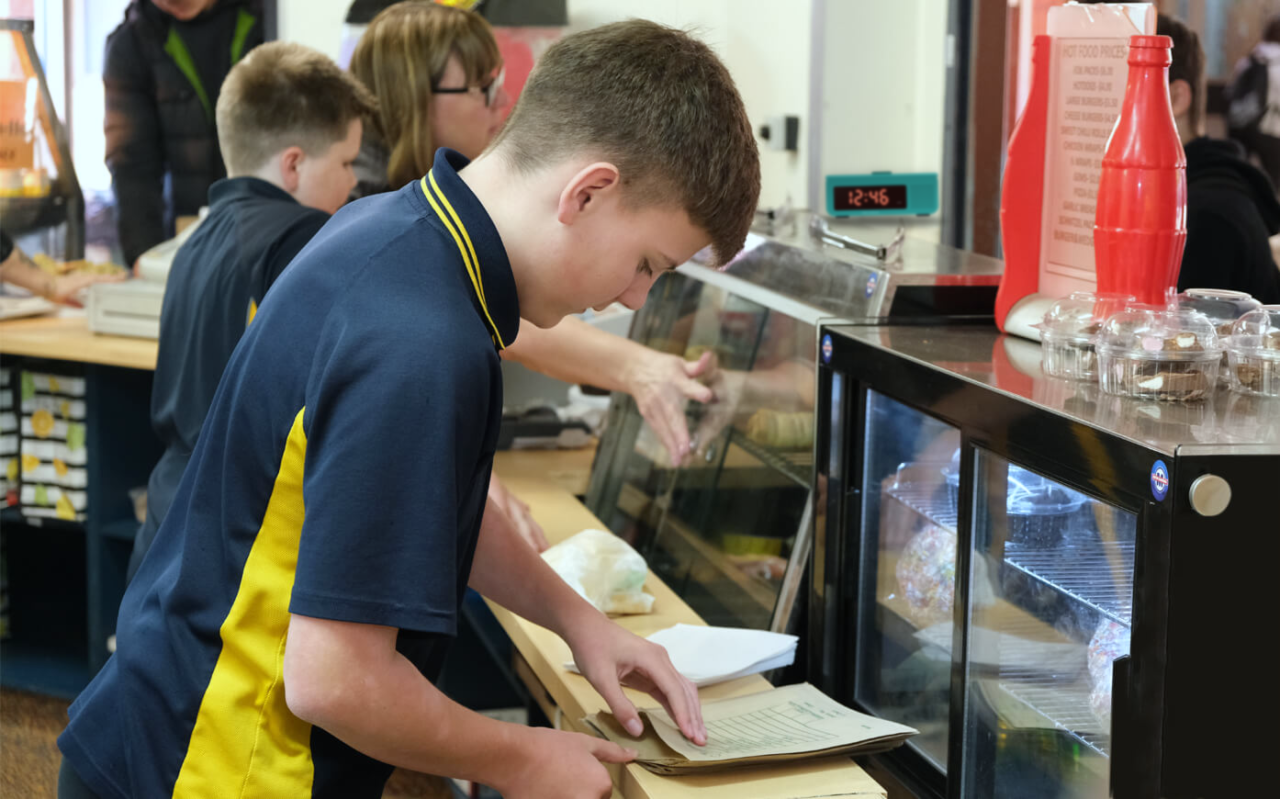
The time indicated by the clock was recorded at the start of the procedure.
12:46
